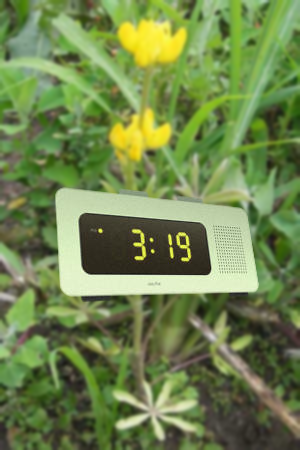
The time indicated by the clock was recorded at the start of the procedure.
3:19
